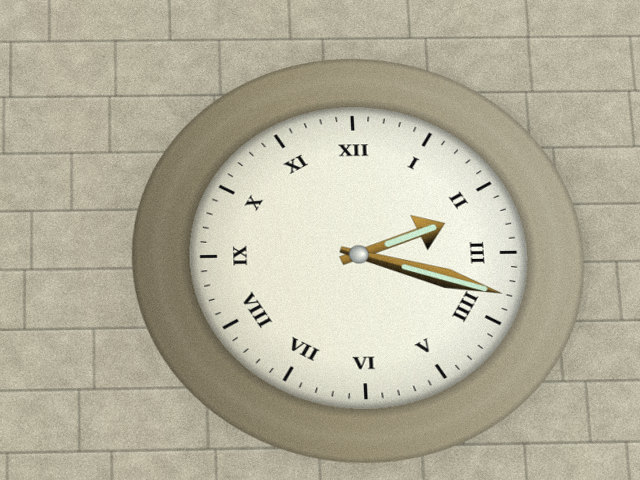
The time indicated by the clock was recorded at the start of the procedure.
2:18
